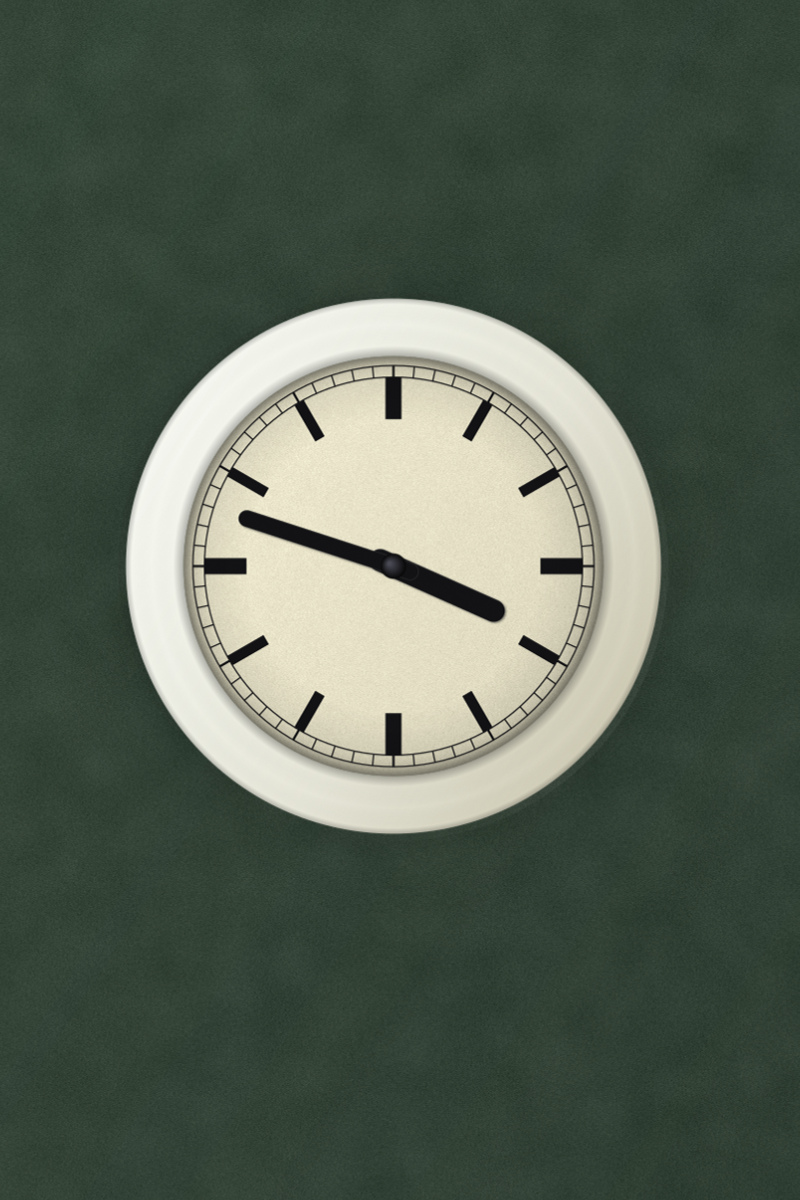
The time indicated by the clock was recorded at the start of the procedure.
3:48
